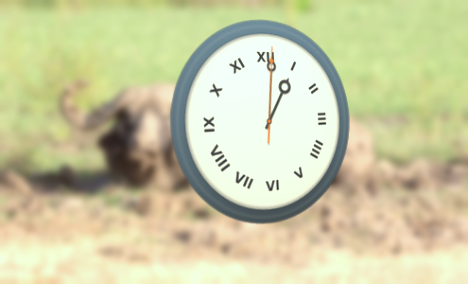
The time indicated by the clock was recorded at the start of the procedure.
1:01:01
